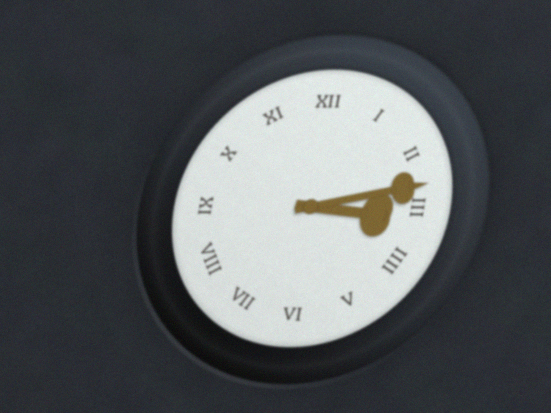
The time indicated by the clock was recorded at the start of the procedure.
3:13
